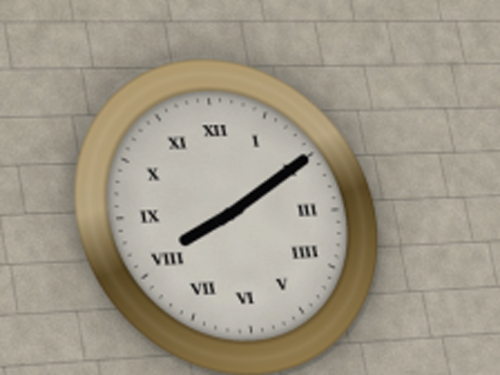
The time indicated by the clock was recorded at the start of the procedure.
8:10
